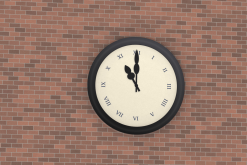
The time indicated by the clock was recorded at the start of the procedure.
11:00
